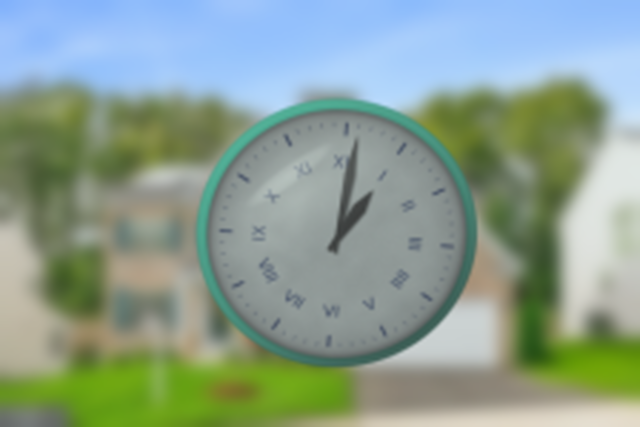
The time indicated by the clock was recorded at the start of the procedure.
1:01
